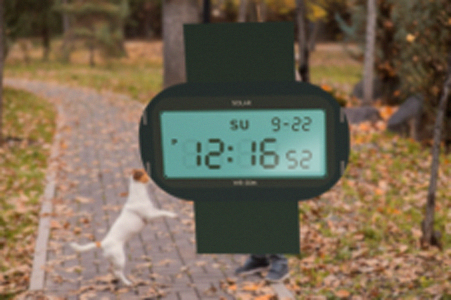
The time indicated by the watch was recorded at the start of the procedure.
12:16:52
